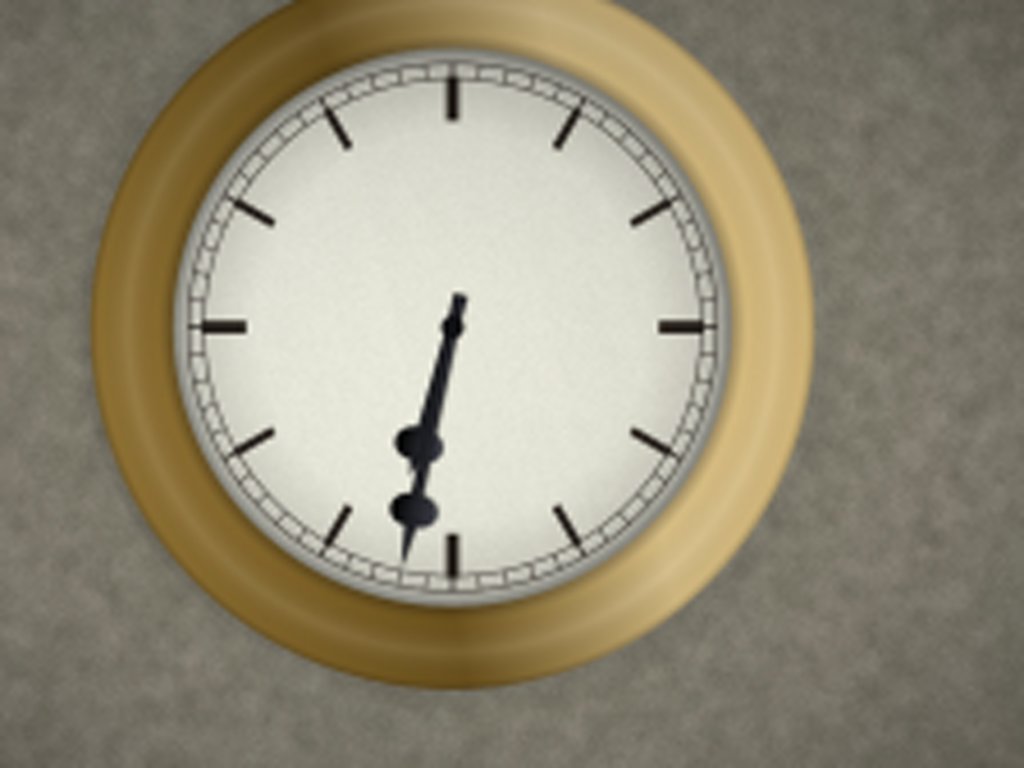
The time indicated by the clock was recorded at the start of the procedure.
6:32
